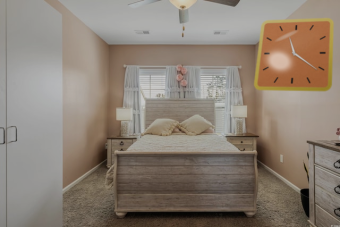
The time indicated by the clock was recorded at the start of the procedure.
11:21
